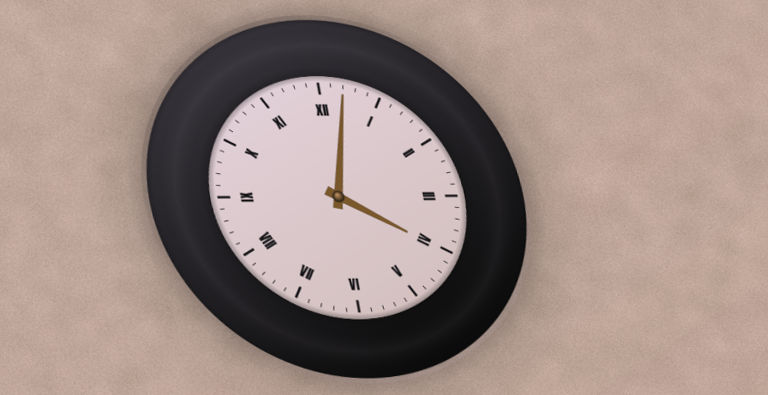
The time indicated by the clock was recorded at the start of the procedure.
4:02
